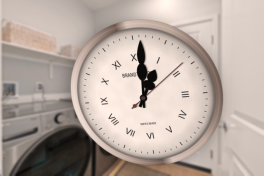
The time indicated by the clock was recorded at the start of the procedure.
1:01:09
